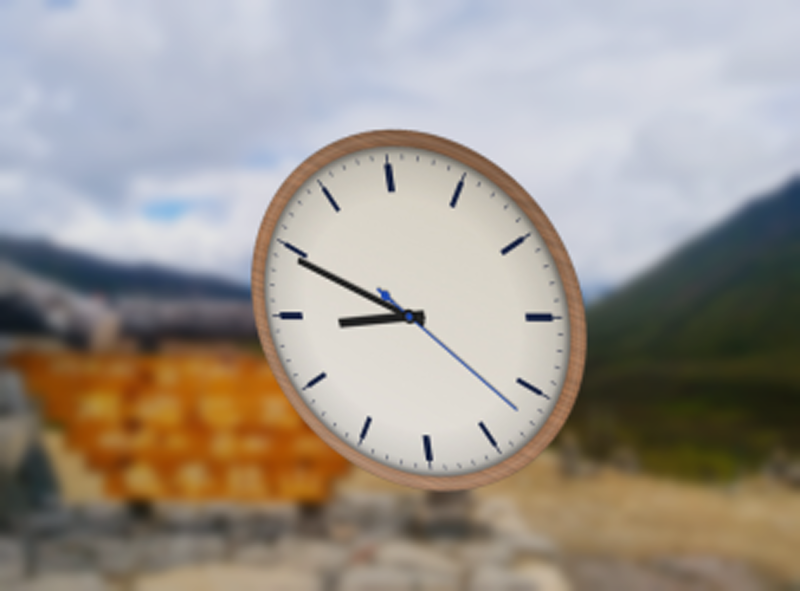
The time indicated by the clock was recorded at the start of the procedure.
8:49:22
